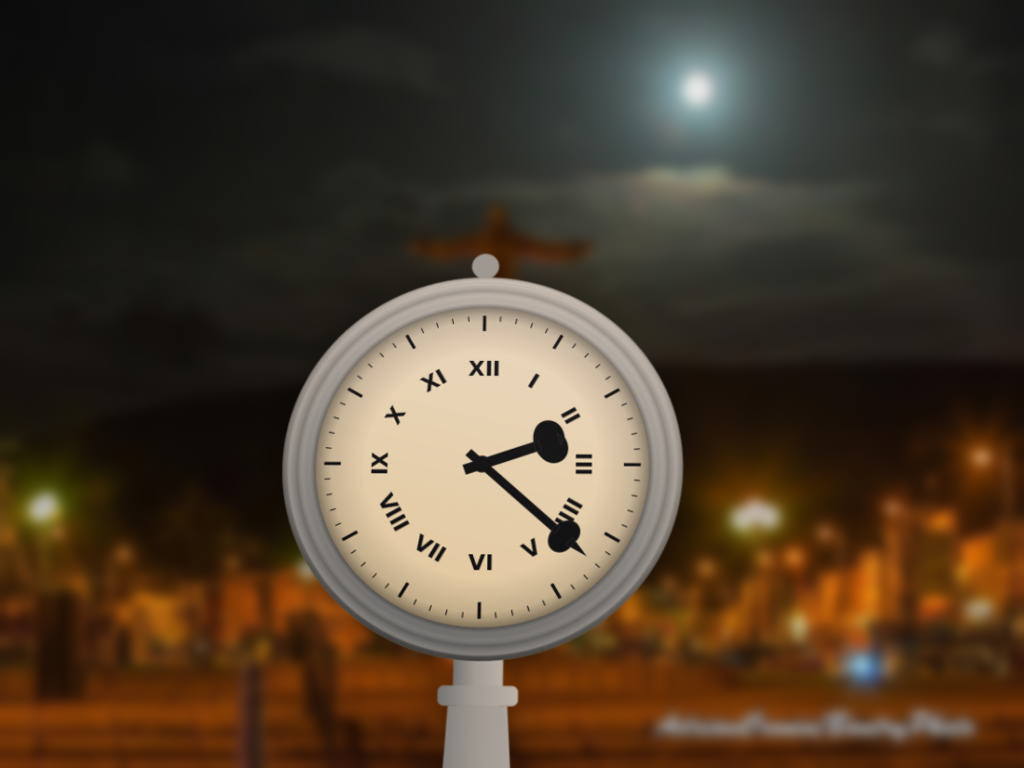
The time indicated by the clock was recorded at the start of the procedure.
2:22
